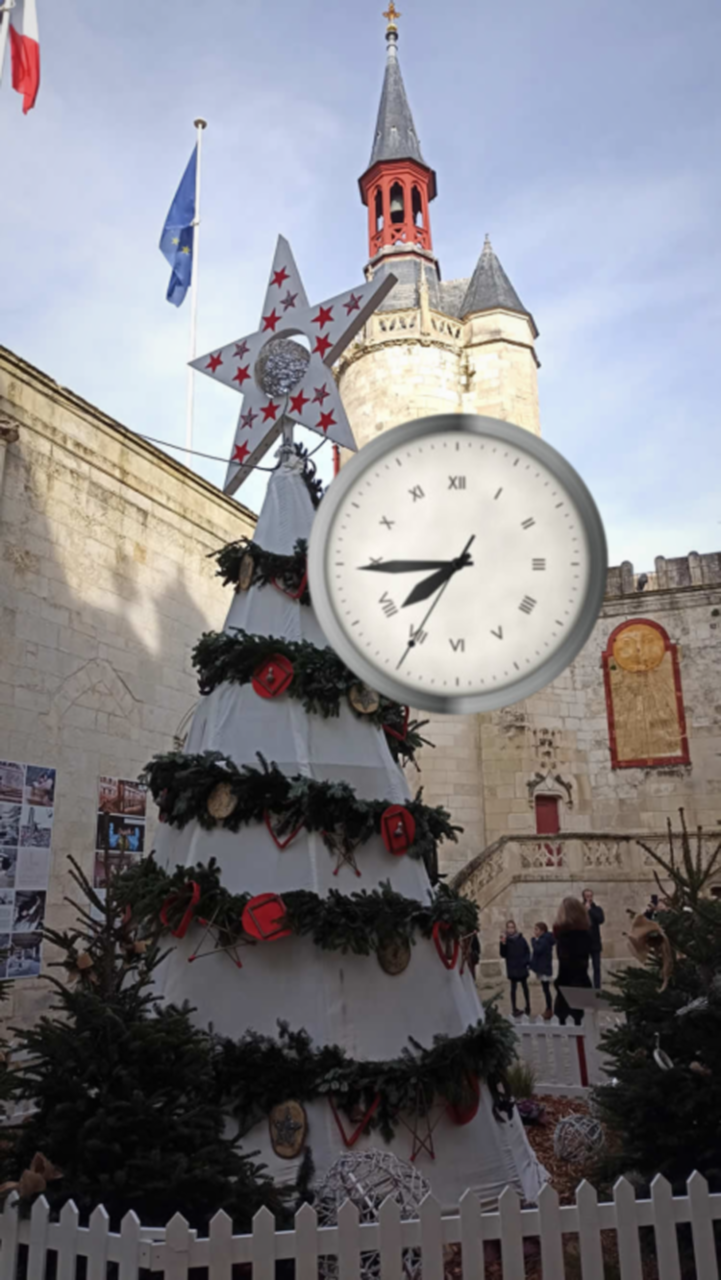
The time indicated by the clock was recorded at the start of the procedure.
7:44:35
